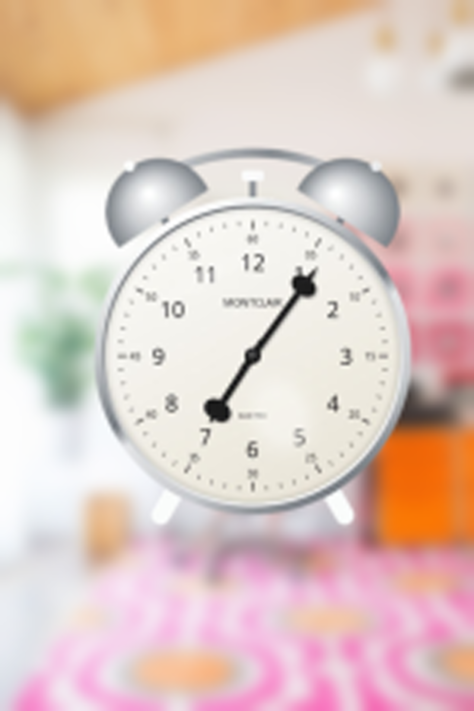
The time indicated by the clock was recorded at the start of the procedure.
7:06
